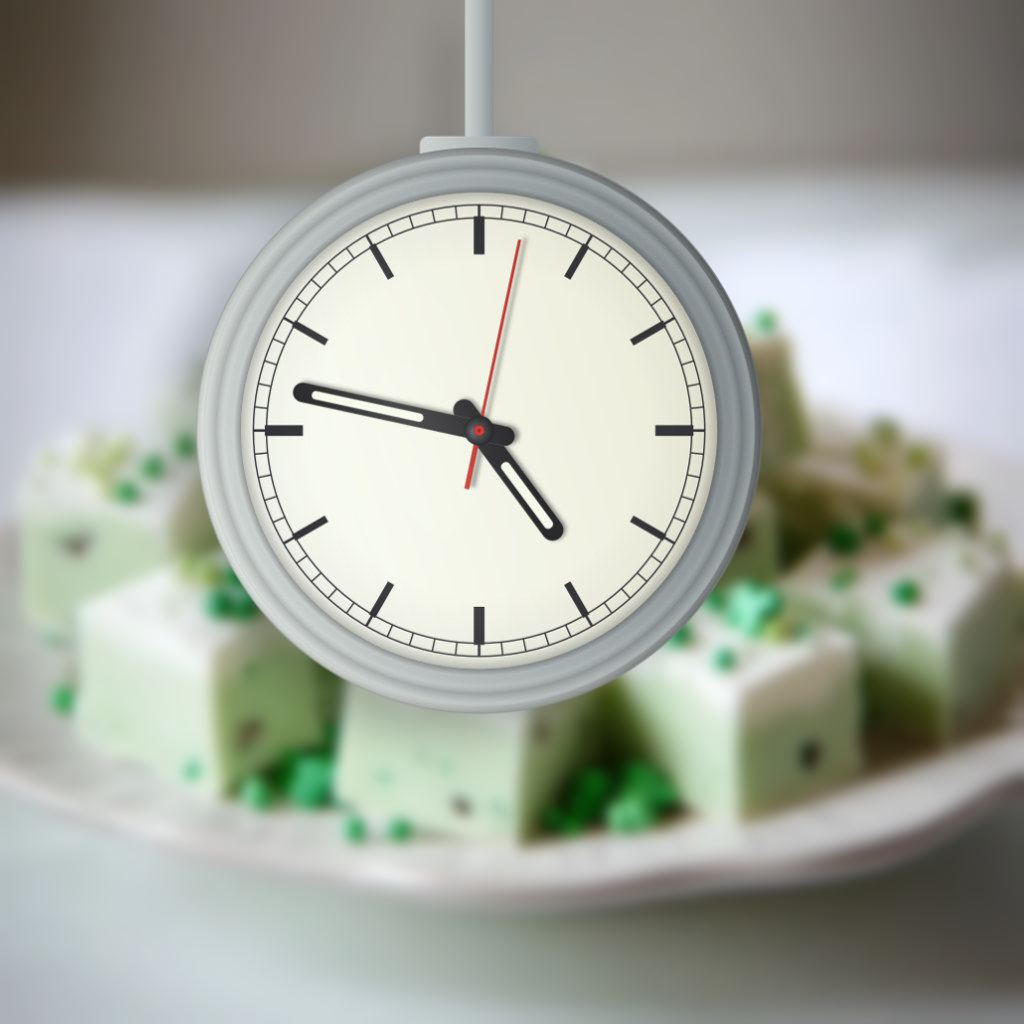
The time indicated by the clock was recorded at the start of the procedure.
4:47:02
